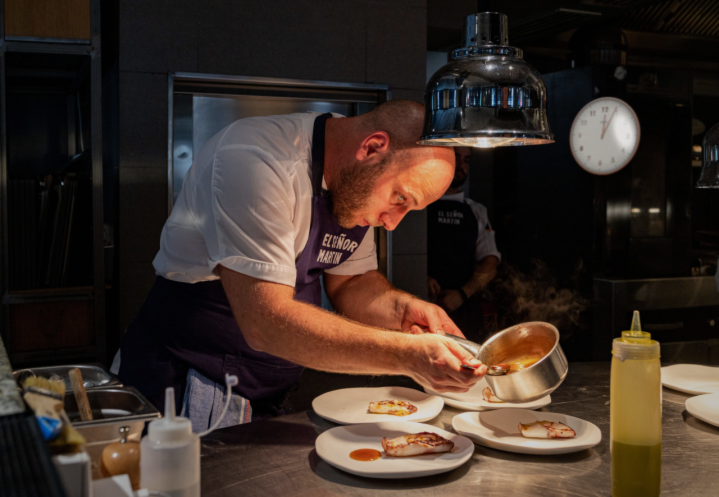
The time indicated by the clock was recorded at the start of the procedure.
12:04
